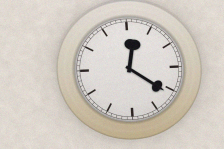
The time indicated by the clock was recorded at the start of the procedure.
12:21
